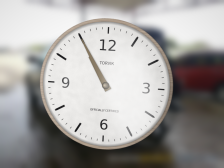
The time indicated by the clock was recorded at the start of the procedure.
10:55
